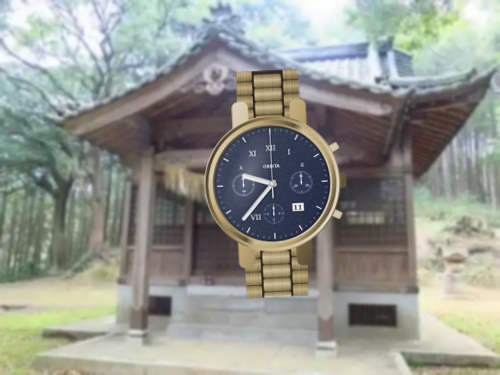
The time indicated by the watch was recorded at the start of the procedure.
9:37
